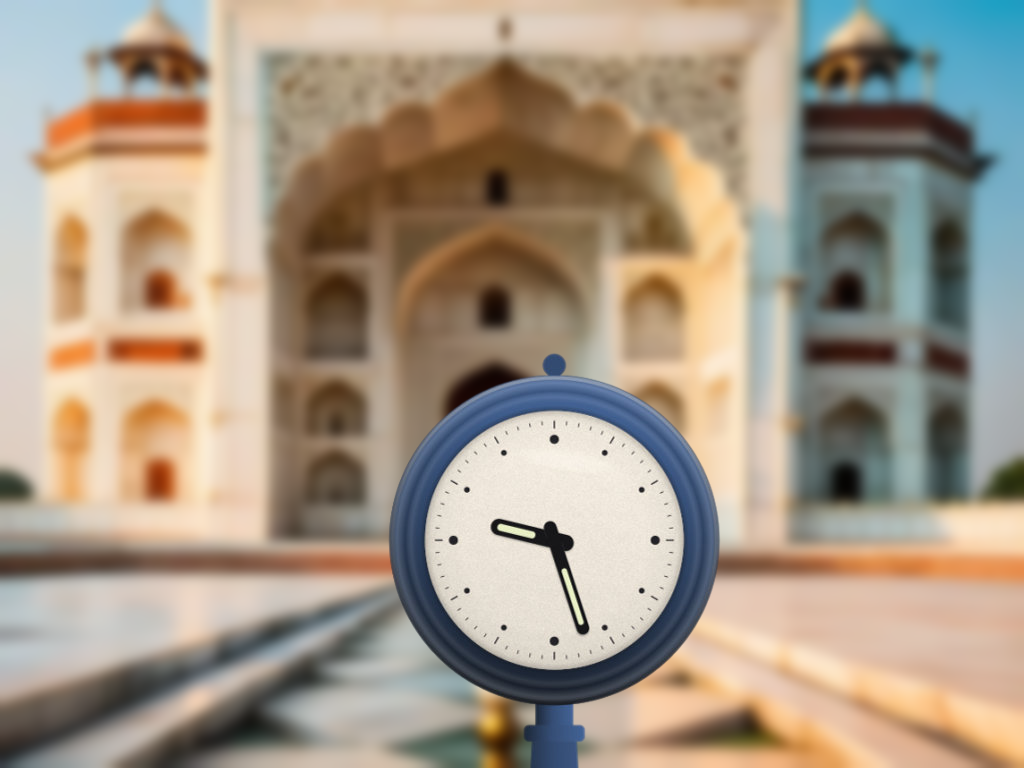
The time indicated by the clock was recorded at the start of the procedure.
9:27
